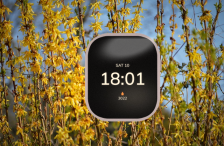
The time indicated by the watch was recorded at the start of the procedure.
18:01
